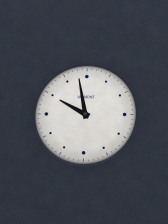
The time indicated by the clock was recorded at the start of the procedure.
9:58
